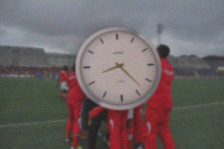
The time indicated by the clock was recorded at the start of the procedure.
8:23
